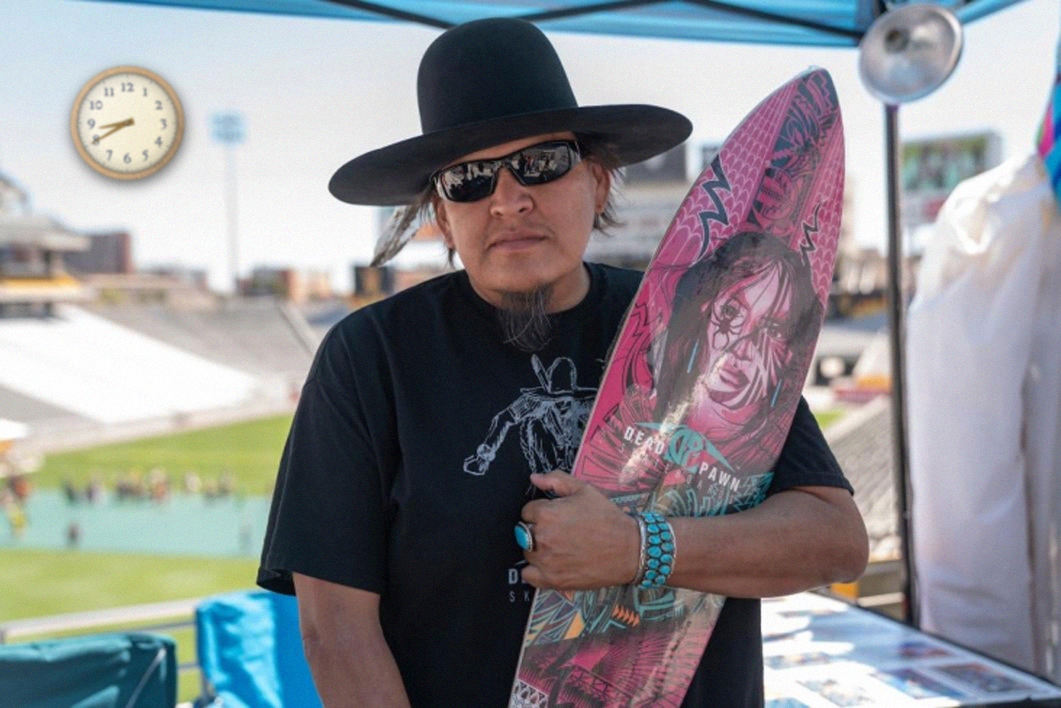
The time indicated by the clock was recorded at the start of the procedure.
8:40
